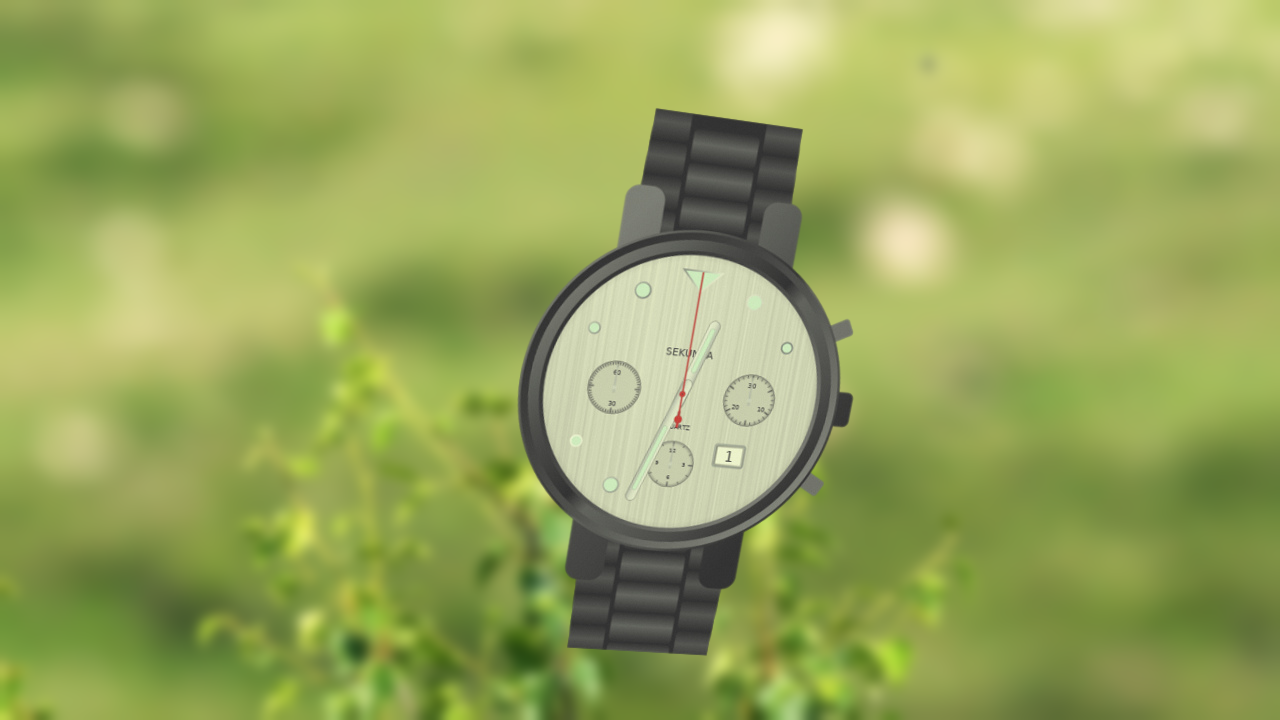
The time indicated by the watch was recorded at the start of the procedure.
12:33
